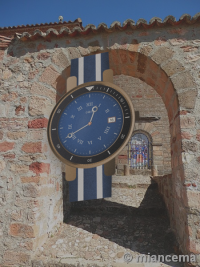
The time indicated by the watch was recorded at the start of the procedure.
12:41
